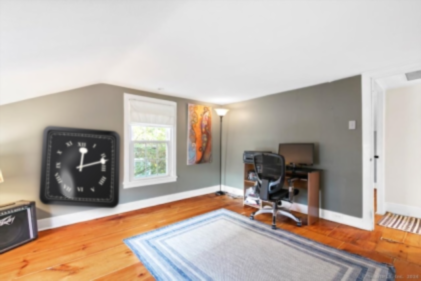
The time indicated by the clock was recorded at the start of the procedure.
12:12
